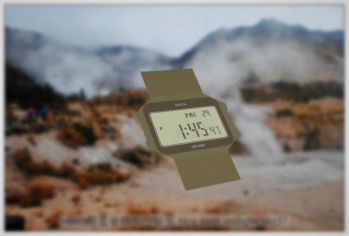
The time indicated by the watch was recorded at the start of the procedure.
1:45:47
